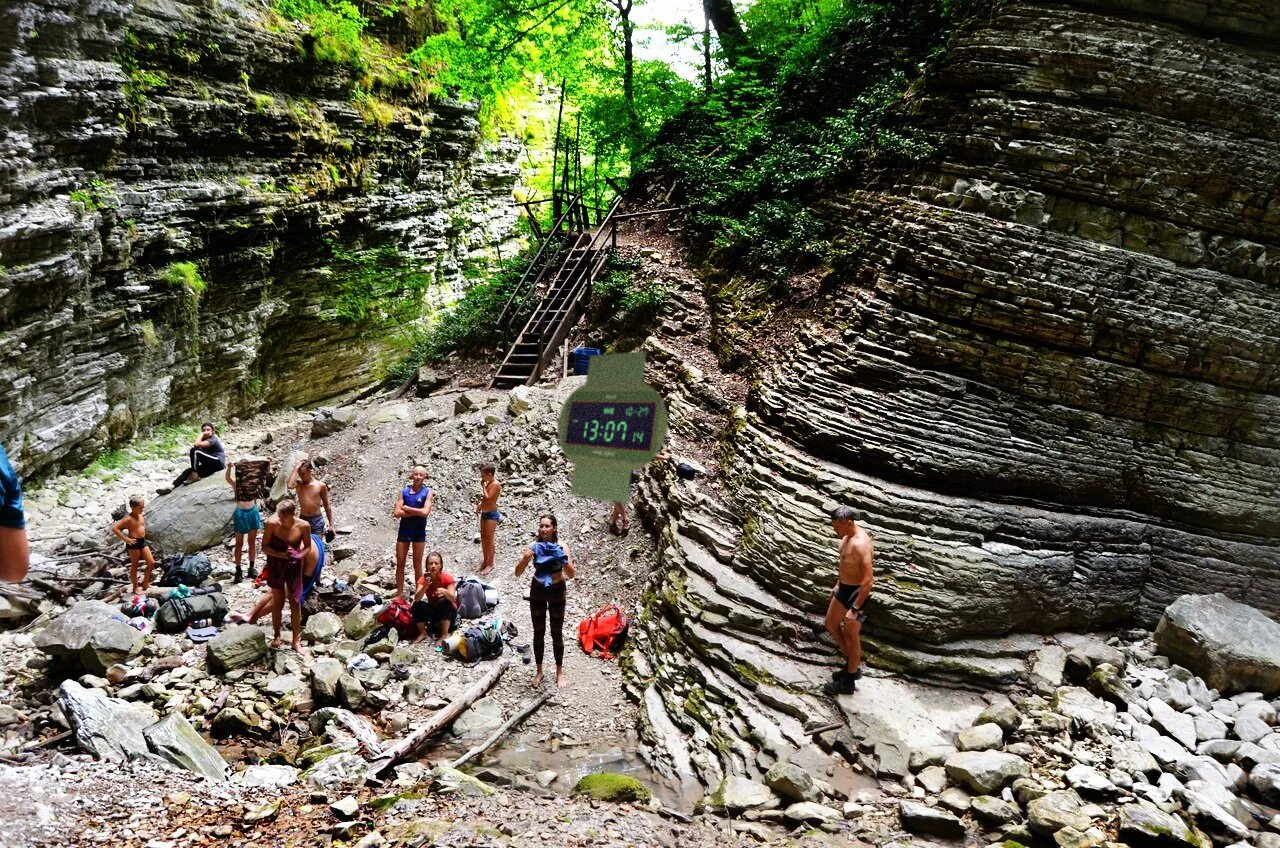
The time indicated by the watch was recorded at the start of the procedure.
13:07:14
